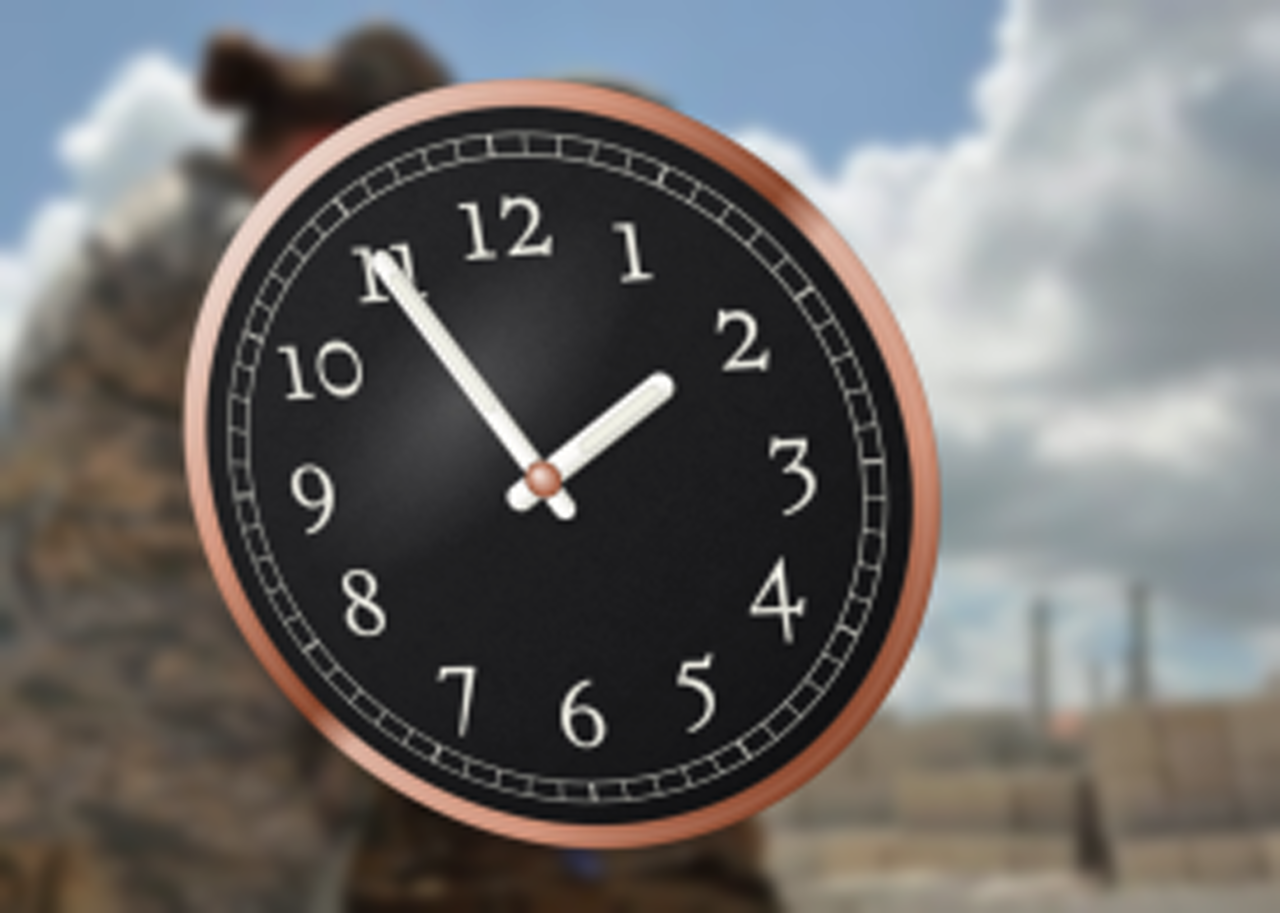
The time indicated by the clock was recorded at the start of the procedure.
1:55
